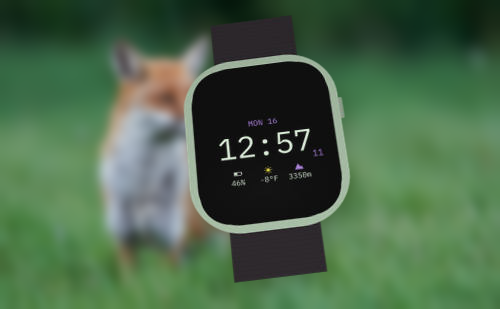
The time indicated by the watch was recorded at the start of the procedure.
12:57:11
